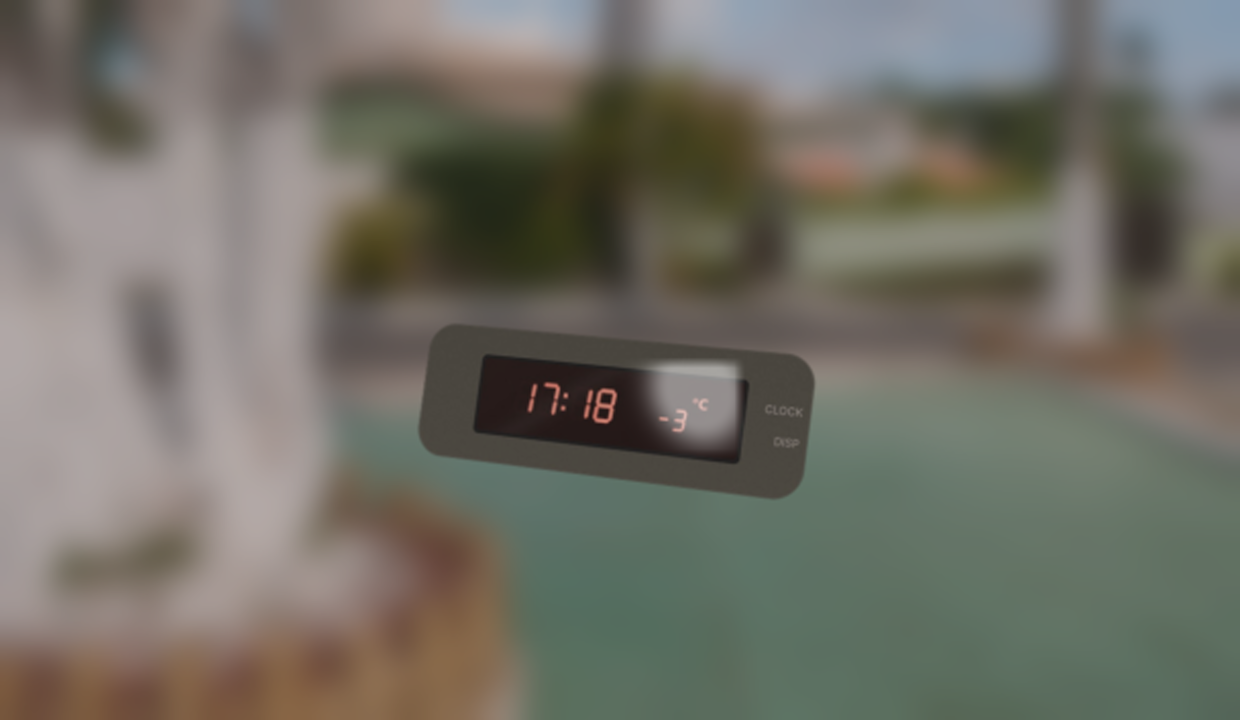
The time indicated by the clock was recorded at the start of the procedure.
17:18
